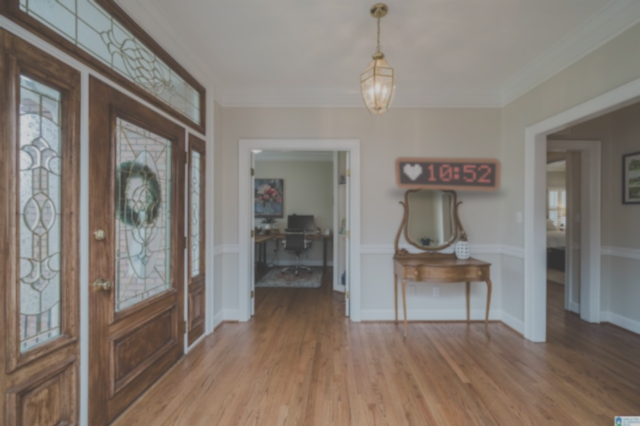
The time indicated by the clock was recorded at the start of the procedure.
10:52
